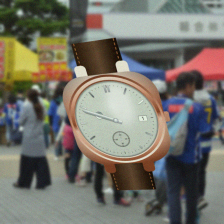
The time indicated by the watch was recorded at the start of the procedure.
9:49
